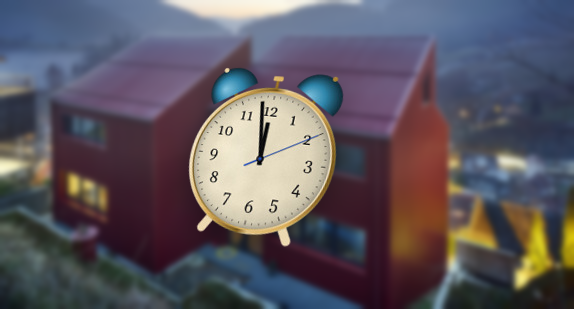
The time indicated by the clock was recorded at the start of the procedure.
11:58:10
